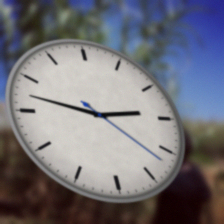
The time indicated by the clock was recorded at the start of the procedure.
2:47:22
